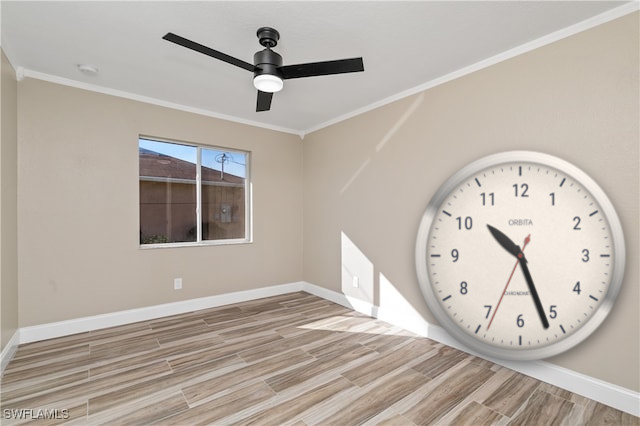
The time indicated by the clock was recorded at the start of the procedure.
10:26:34
